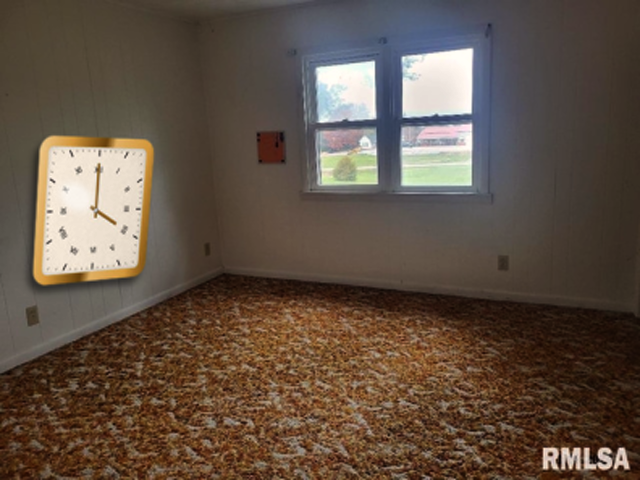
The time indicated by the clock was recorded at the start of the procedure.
4:00
